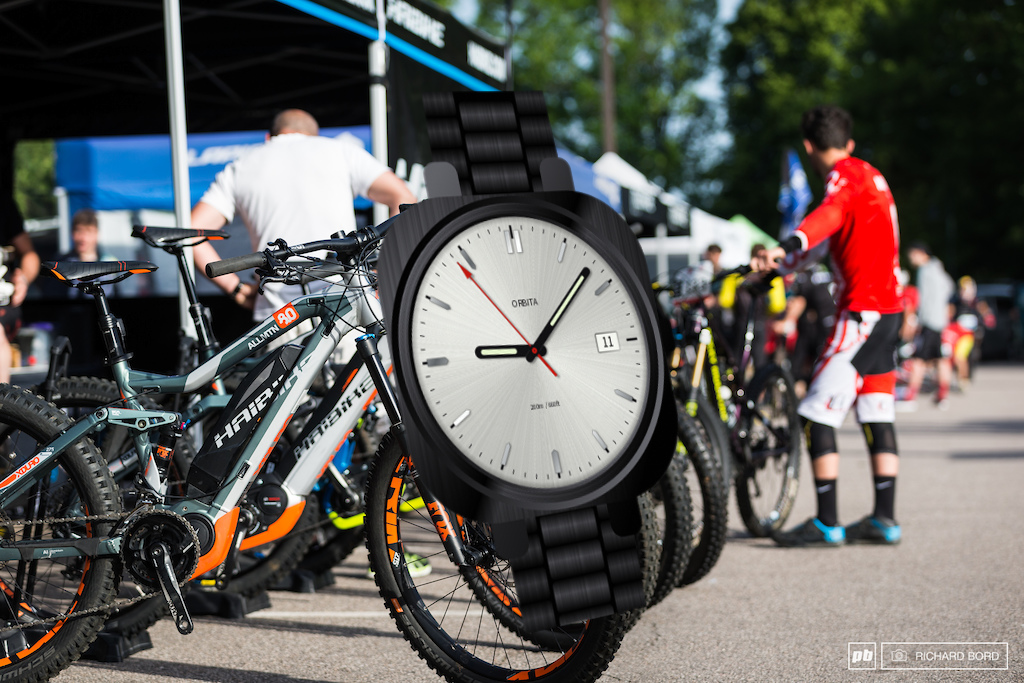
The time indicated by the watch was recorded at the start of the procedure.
9:07:54
